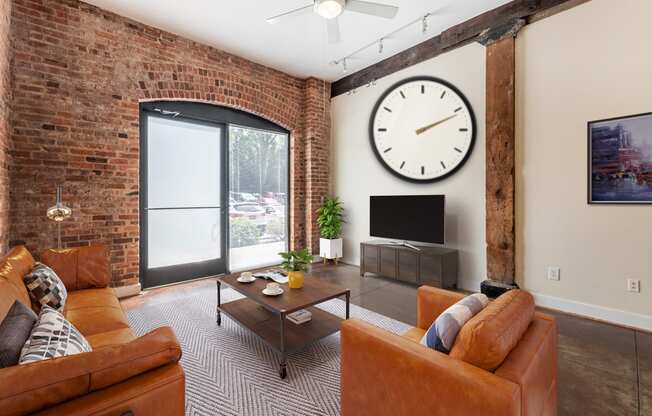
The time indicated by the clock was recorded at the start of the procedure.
2:11
